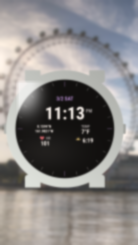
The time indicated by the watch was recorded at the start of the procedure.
11:13
